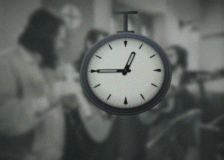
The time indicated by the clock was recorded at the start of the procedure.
12:45
